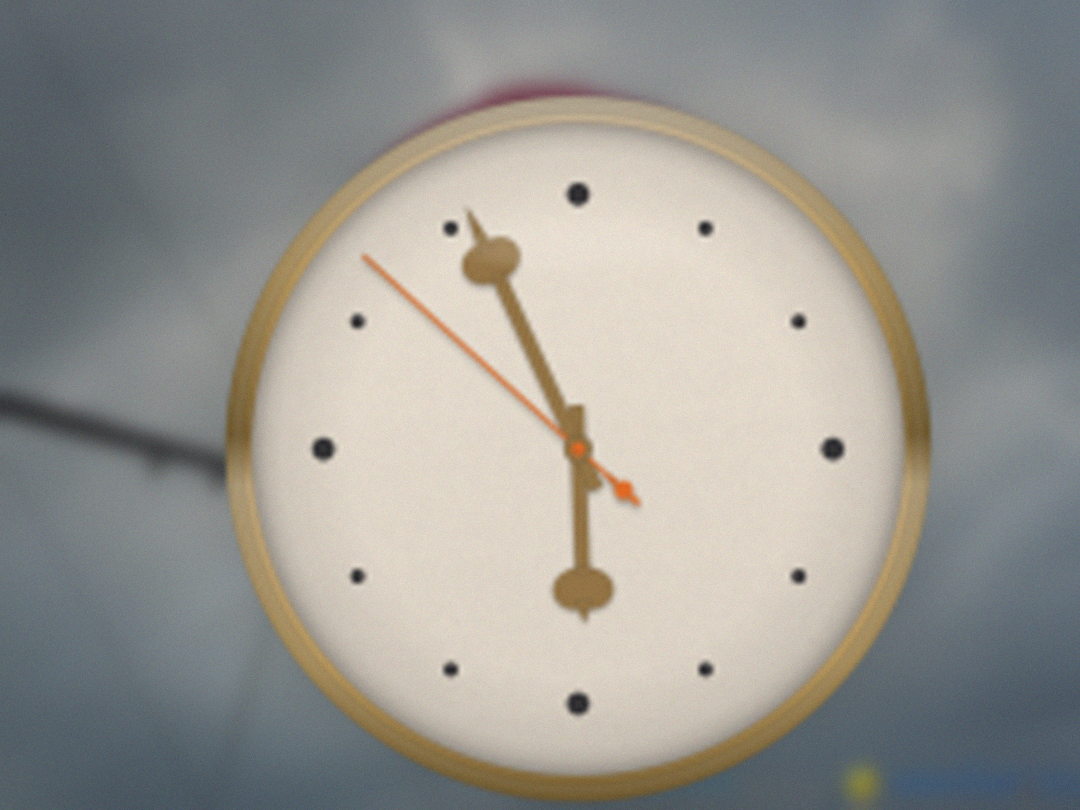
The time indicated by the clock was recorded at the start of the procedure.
5:55:52
